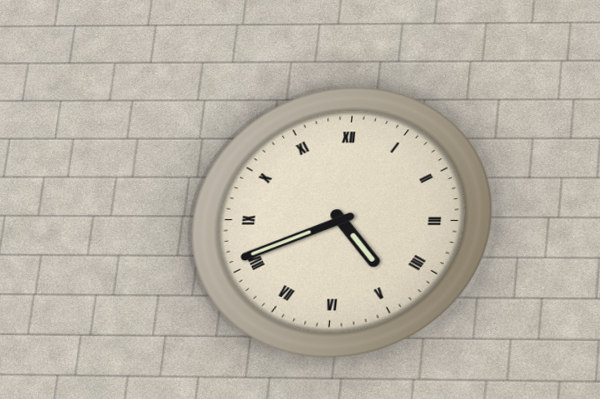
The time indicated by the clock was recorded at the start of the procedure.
4:41
